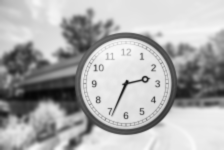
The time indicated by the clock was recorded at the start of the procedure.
2:34
